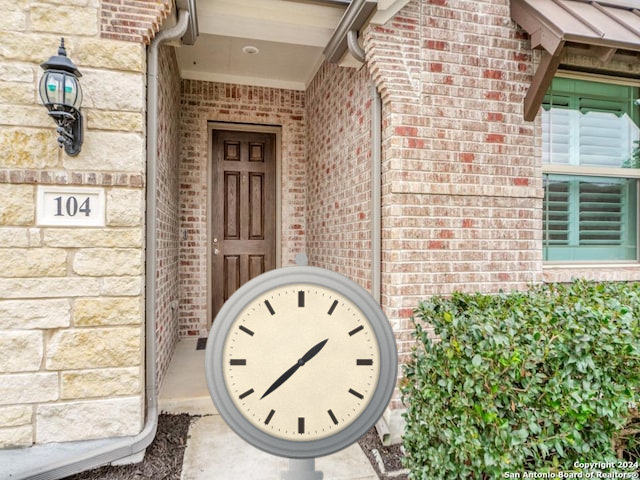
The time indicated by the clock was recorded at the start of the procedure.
1:38
